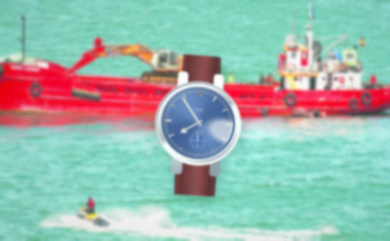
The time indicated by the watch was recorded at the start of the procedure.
7:54
